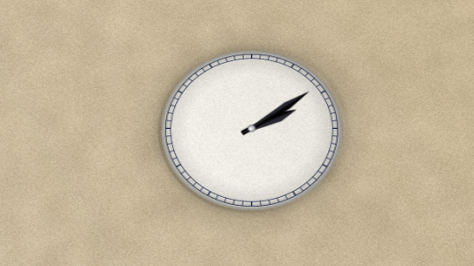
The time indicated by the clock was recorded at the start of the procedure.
2:09
